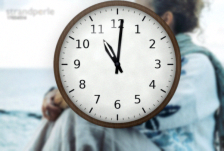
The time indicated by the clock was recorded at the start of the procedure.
11:01
